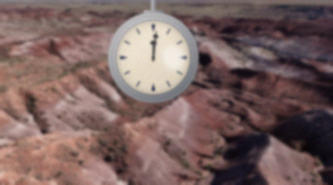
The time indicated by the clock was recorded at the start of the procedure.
12:01
